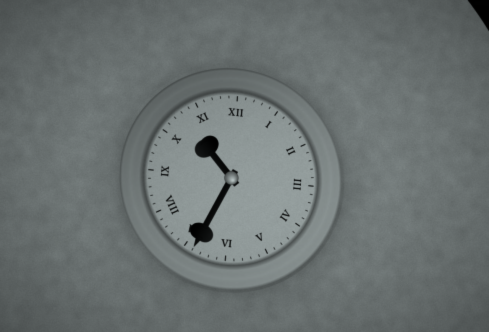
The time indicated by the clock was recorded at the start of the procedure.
10:34
